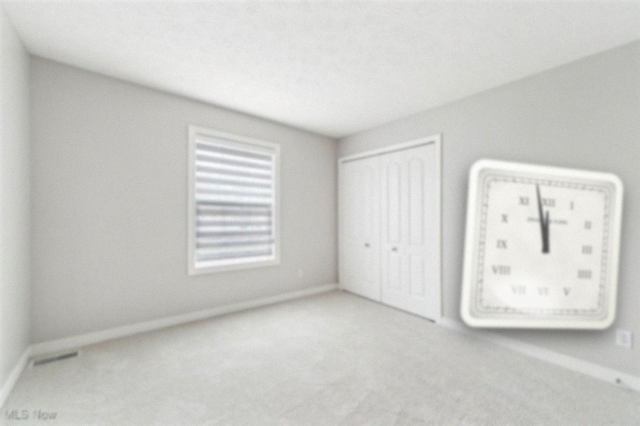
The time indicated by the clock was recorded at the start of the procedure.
11:58
